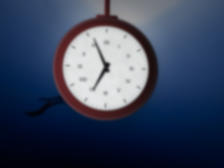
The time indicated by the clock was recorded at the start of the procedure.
6:56
